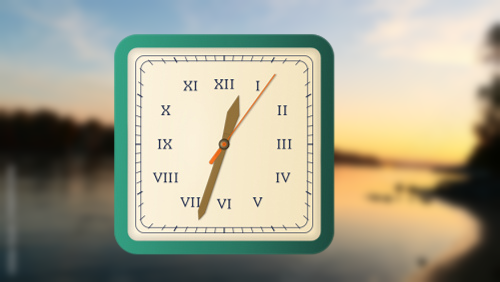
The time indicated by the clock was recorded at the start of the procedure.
12:33:06
